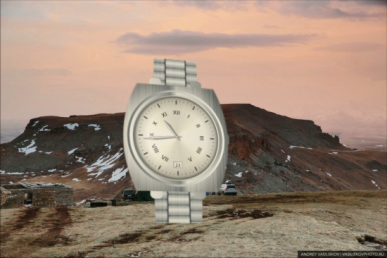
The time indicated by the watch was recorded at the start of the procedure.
10:44
